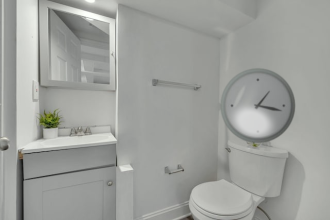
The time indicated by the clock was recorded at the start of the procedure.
1:17
